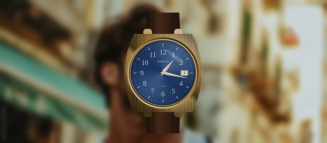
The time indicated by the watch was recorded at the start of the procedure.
1:17
